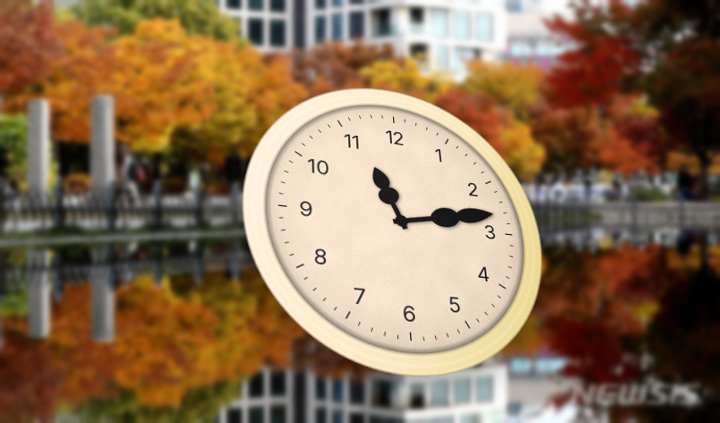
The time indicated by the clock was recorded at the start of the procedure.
11:13
